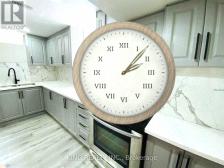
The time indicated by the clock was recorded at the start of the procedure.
2:07
